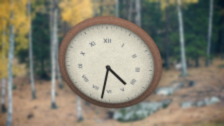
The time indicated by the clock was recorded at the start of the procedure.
4:32
